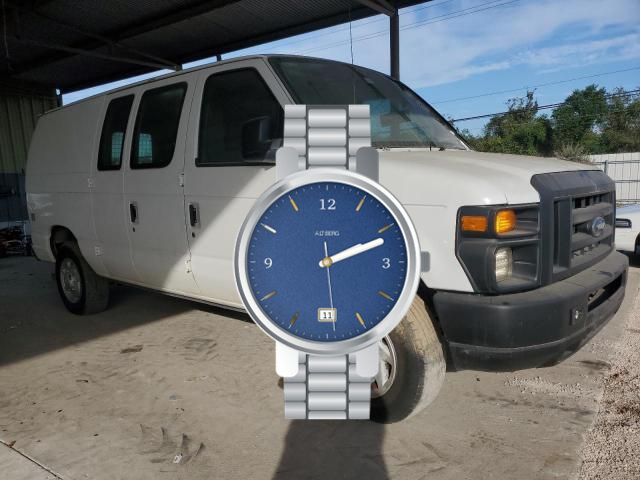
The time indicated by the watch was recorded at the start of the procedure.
2:11:29
